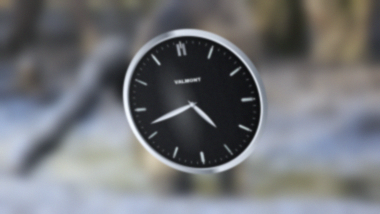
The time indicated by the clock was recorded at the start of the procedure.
4:42
